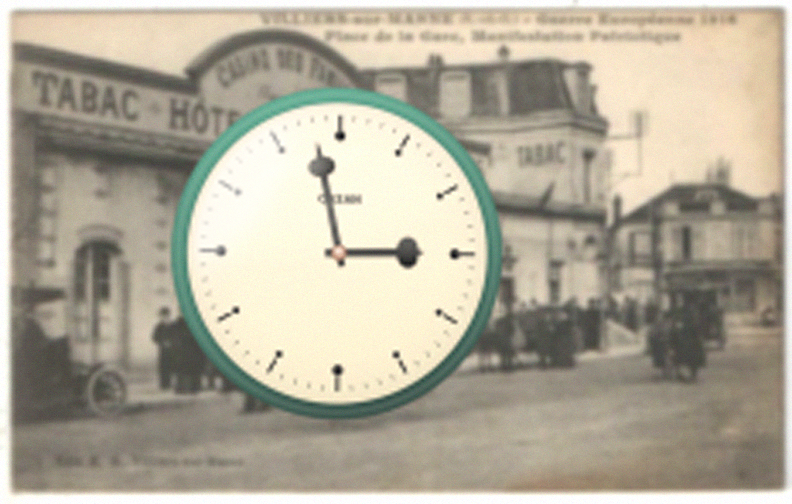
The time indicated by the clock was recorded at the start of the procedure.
2:58
